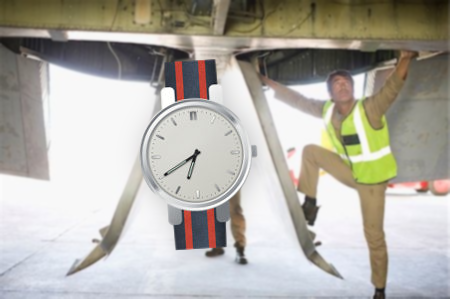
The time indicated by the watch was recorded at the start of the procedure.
6:40
